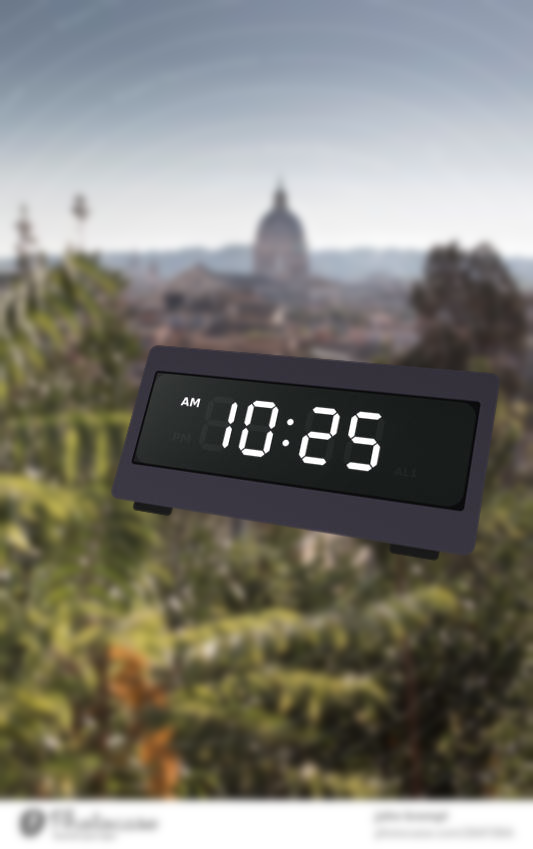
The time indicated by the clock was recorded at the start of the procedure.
10:25
